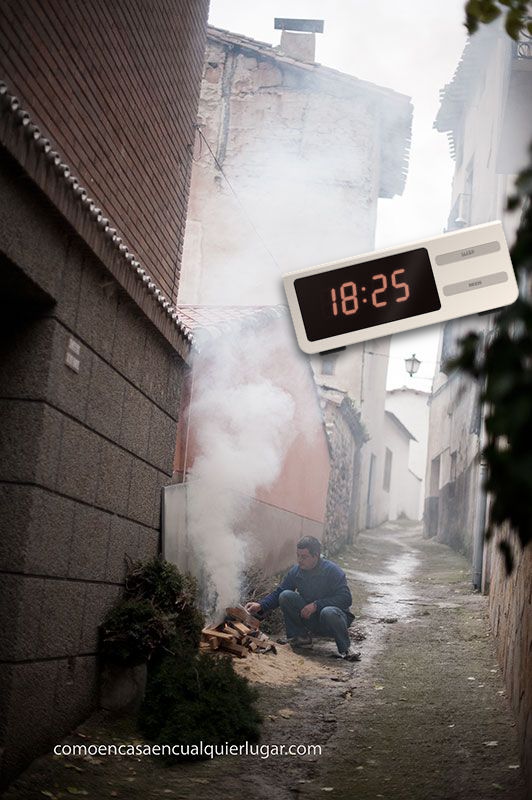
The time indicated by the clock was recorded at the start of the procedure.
18:25
